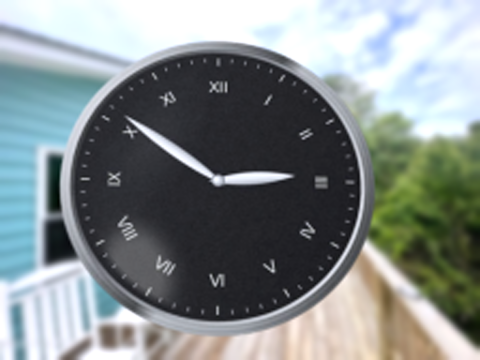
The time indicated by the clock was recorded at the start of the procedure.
2:51
